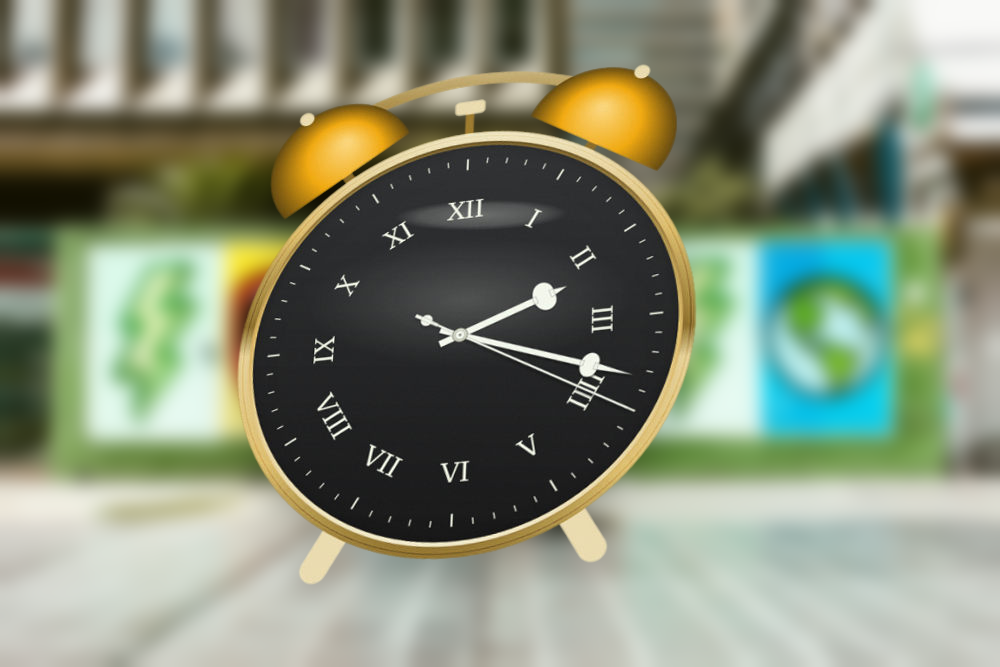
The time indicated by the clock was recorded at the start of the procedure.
2:18:20
